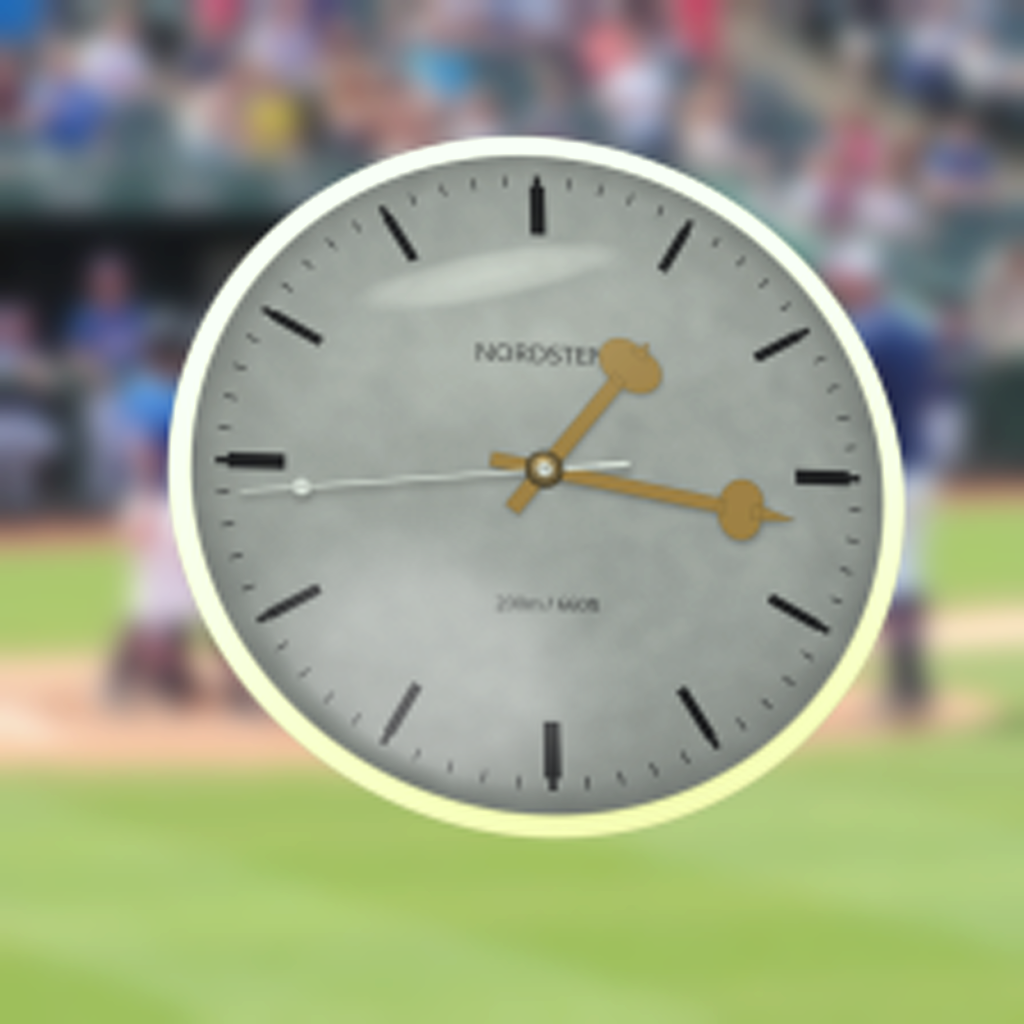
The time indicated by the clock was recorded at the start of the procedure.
1:16:44
